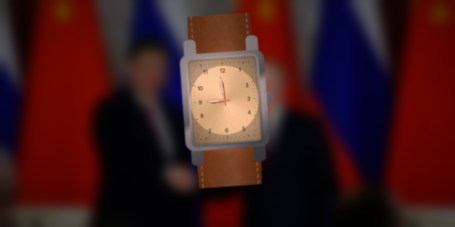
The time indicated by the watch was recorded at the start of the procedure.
8:59
